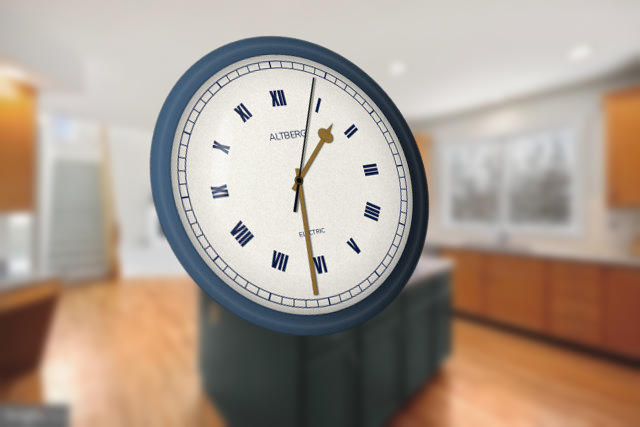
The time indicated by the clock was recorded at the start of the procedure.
1:31:04
